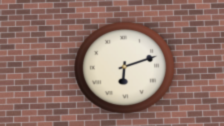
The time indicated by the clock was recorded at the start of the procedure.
6:12
